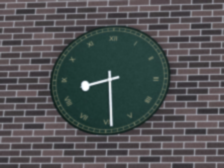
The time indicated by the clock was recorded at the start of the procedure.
8:29
